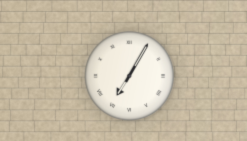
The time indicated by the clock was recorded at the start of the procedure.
7:05
